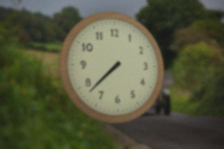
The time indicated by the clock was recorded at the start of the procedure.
7:38
